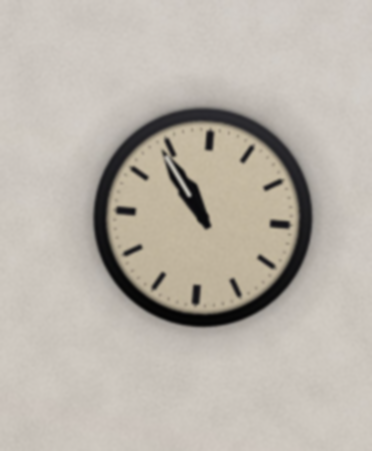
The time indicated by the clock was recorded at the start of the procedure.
10:54
